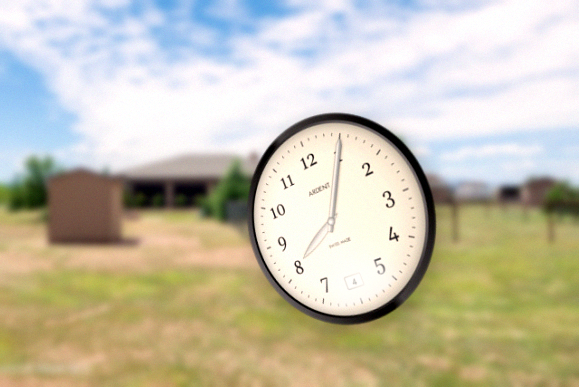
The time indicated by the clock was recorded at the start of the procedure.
8:05
